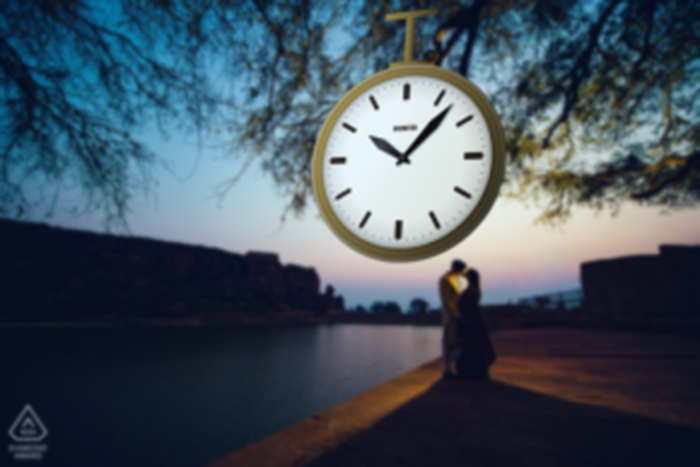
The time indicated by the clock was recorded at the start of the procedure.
10:07
